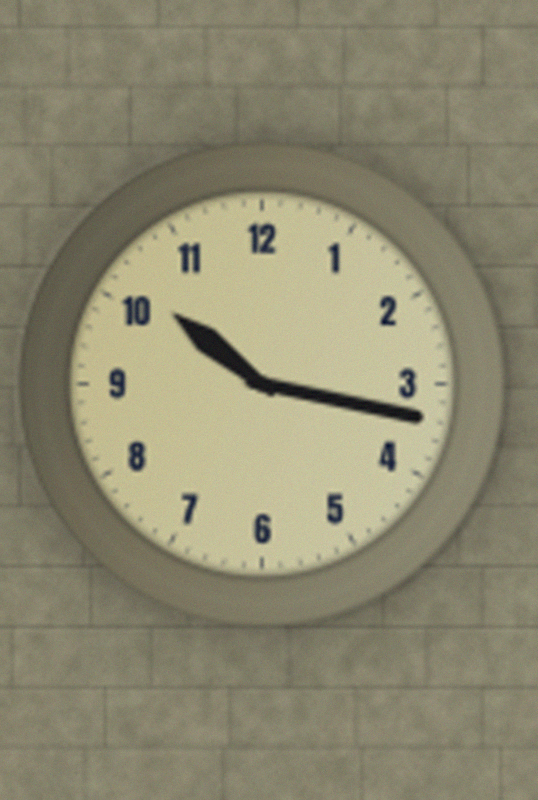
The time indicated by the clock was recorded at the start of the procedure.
10:17
